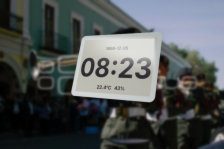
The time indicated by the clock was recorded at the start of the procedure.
8:23
